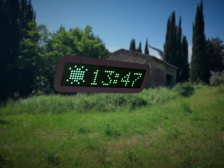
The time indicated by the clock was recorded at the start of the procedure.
13:47
